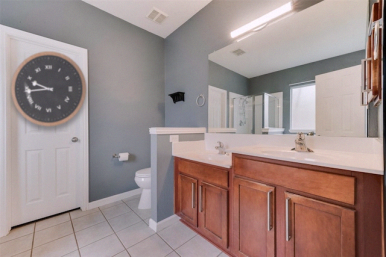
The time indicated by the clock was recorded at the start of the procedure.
9:44
